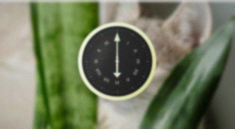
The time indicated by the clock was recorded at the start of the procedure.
6:00
